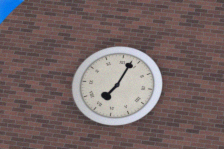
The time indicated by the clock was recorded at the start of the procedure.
7:03
